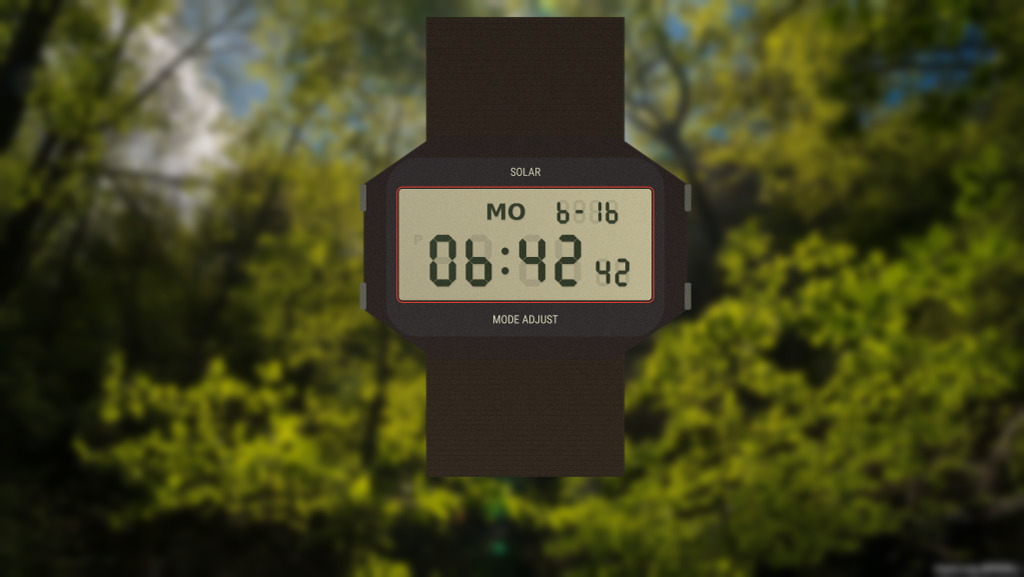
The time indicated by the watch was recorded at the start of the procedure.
6:42:42
